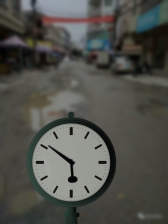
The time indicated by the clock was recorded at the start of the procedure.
5:51
